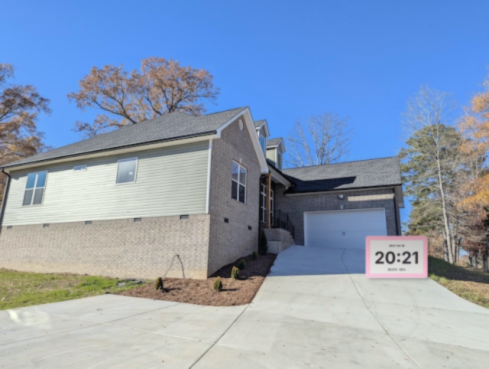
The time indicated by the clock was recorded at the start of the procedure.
20:21
